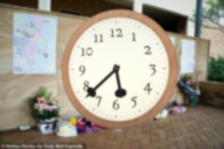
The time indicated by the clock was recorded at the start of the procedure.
5:38
